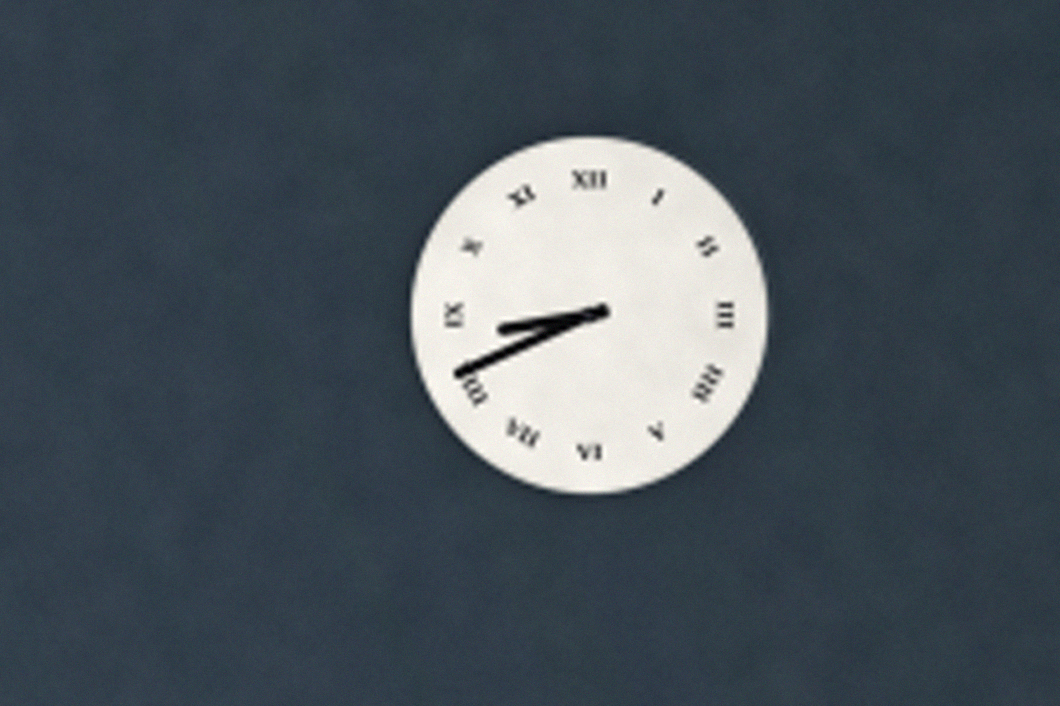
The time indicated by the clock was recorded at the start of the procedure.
8:41
